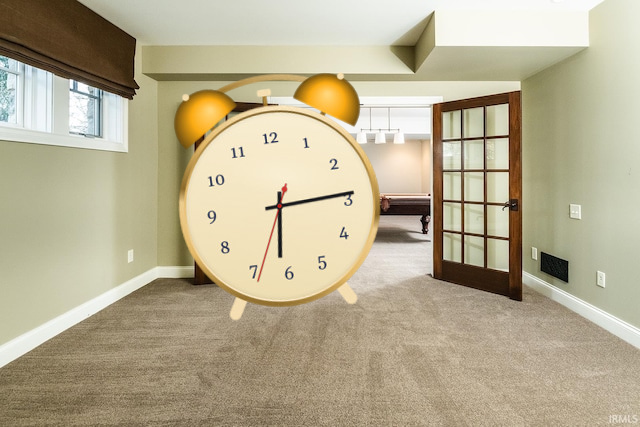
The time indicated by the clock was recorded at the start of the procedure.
6:14:34
